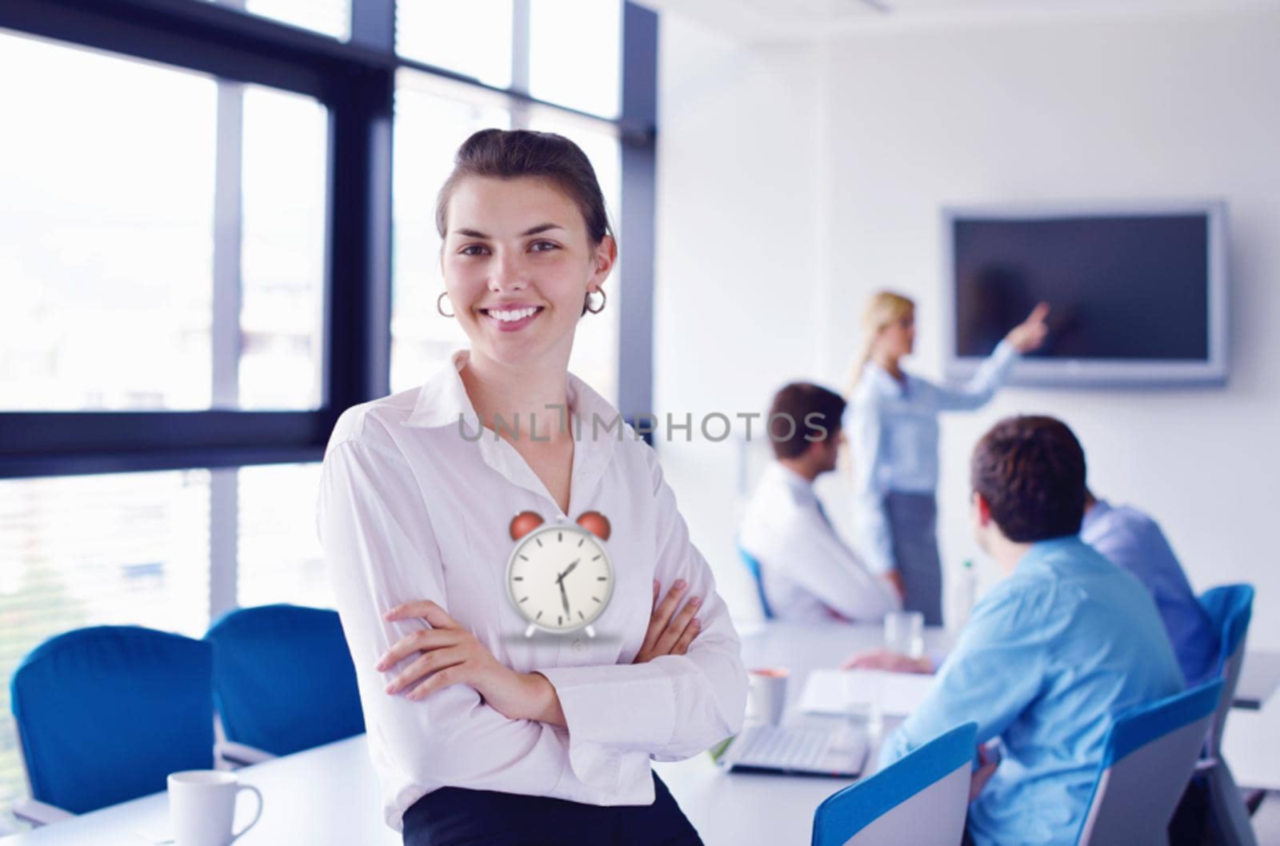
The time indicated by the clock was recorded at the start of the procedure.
1:28
